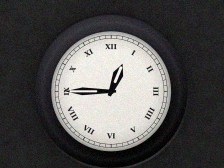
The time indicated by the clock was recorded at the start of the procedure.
12:45
